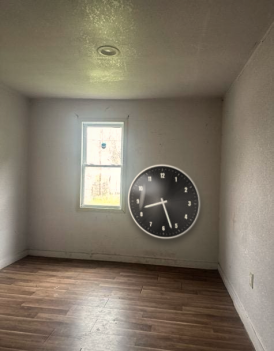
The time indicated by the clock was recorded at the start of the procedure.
8:27
